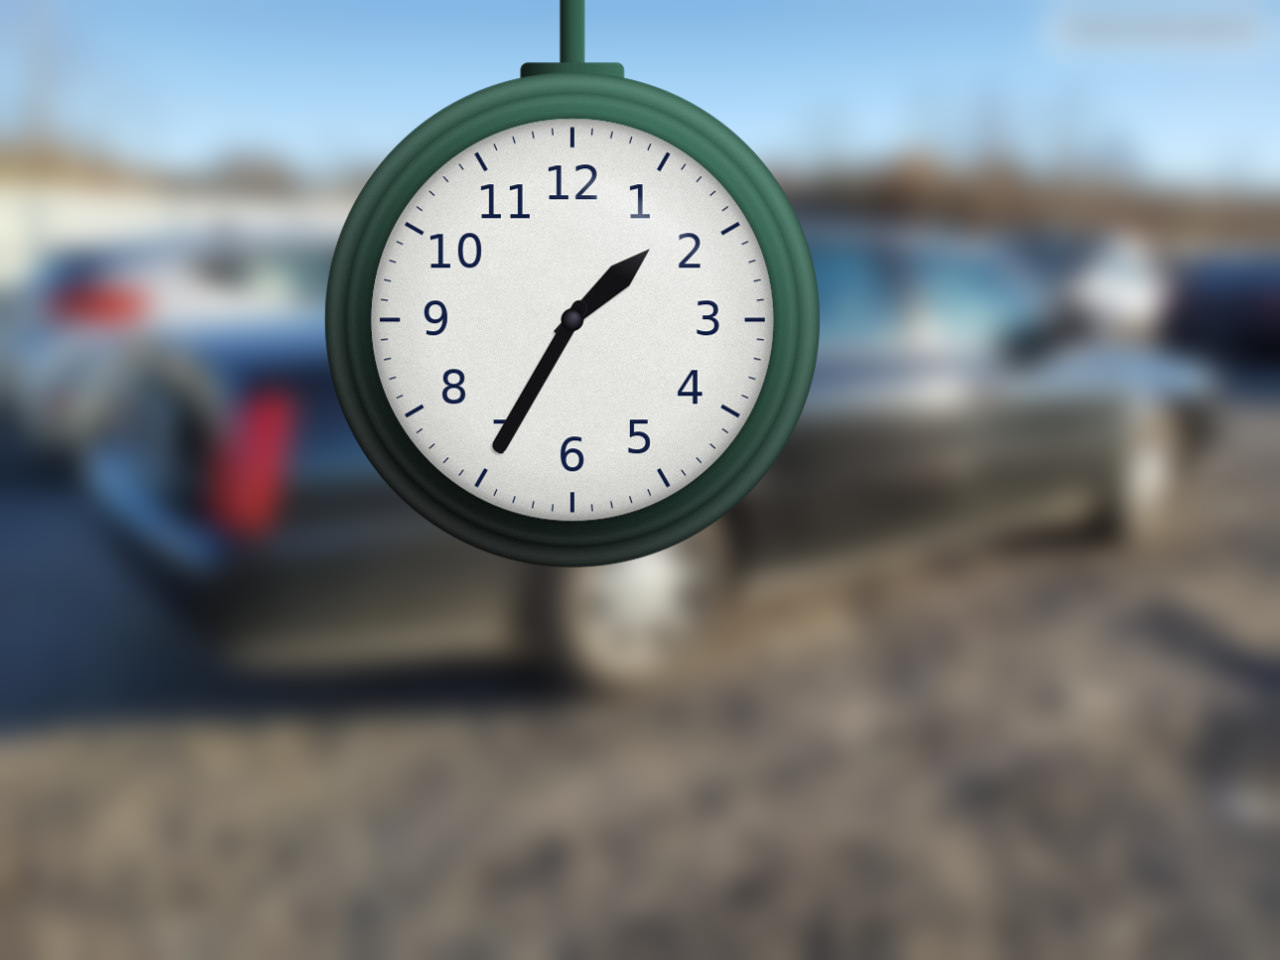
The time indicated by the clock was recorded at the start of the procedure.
1:35
